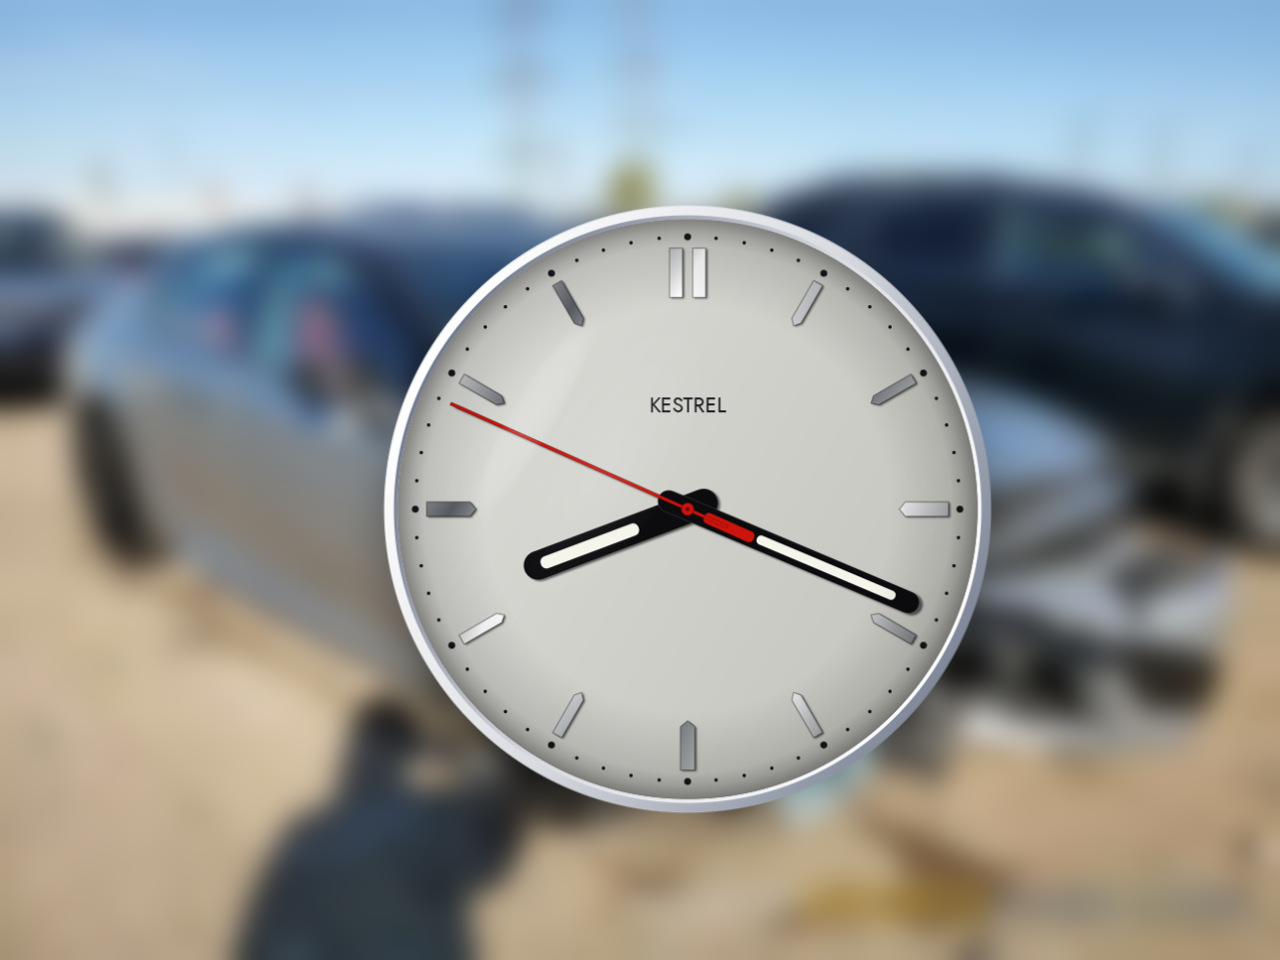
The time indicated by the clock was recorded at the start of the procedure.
8:18:49
